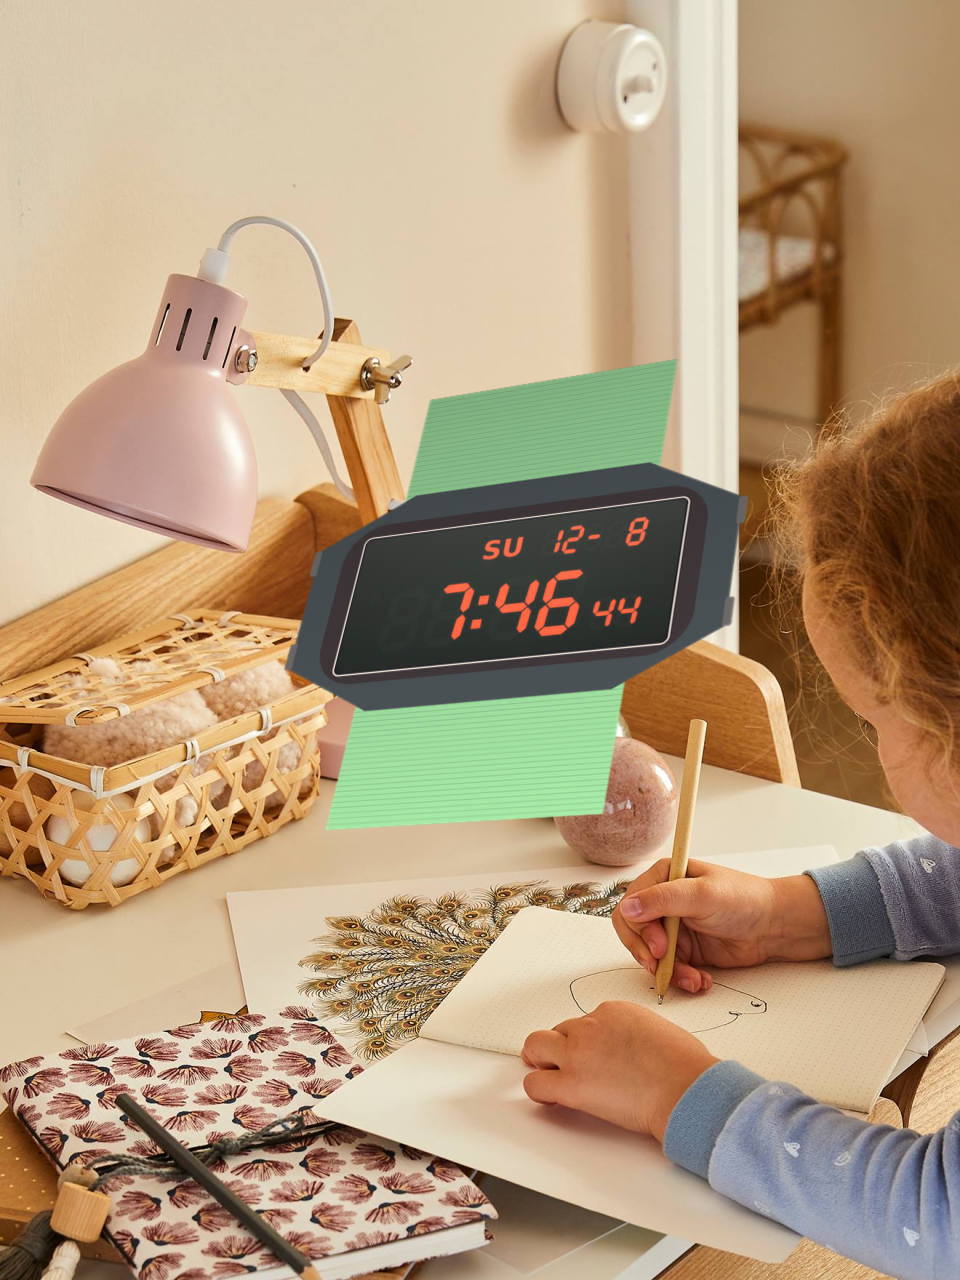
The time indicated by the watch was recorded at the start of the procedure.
7:46:44
